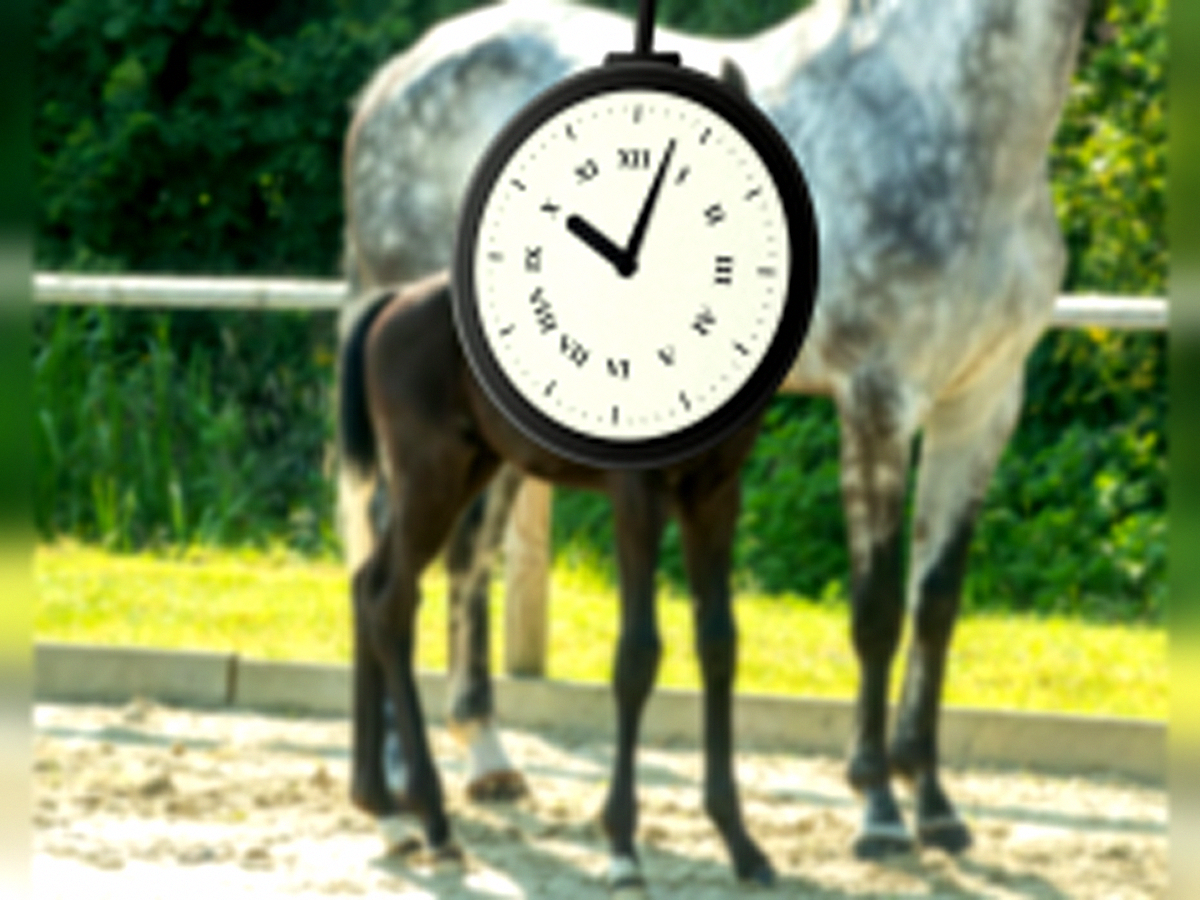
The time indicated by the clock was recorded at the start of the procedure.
10:03
